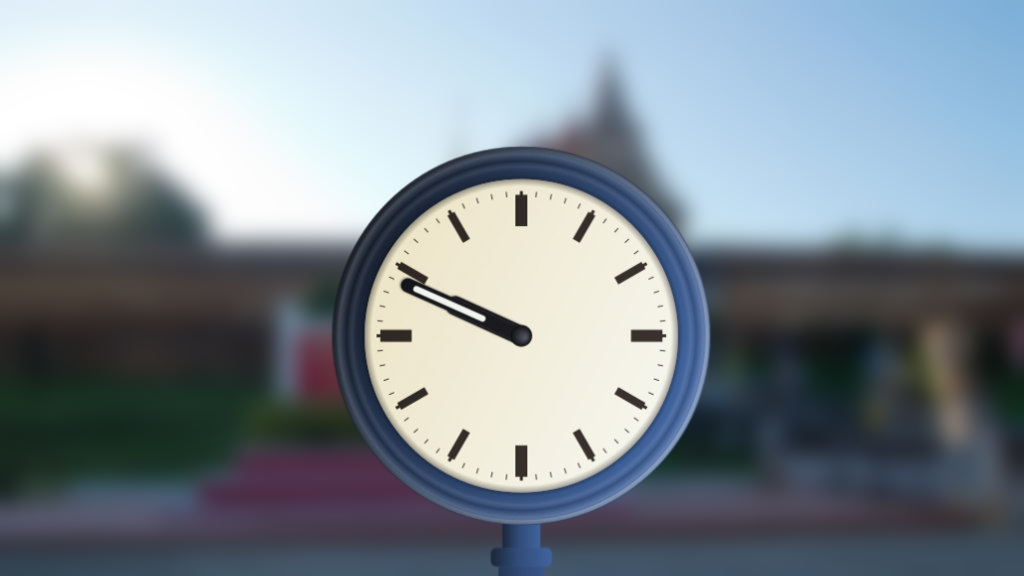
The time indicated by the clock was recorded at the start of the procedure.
9:49
